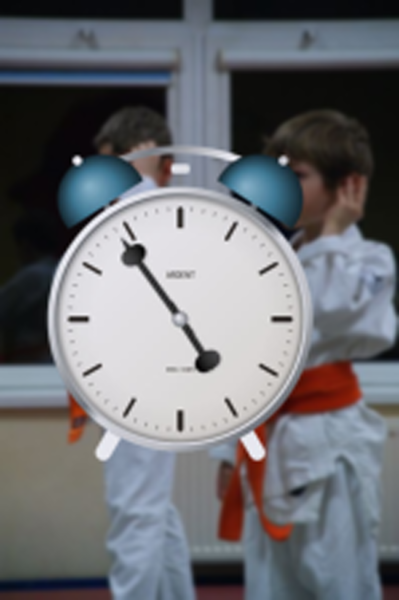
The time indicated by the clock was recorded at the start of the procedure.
4:54
